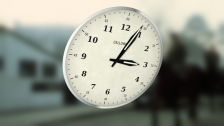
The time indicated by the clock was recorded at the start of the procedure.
3:04
